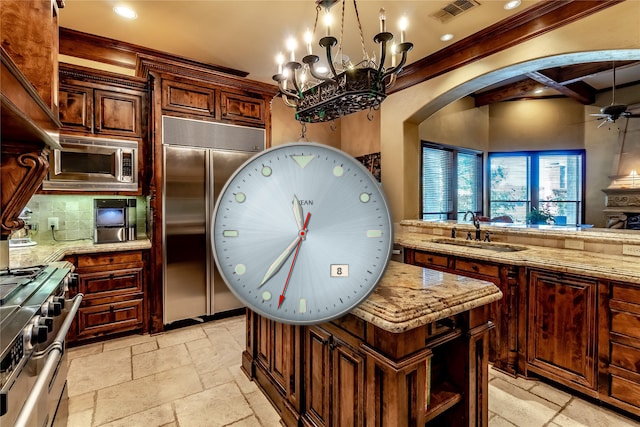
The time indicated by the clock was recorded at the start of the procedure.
11:36:33
